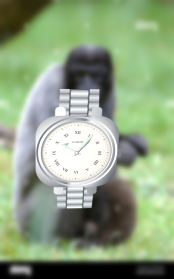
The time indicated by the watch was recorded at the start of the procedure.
10:06
